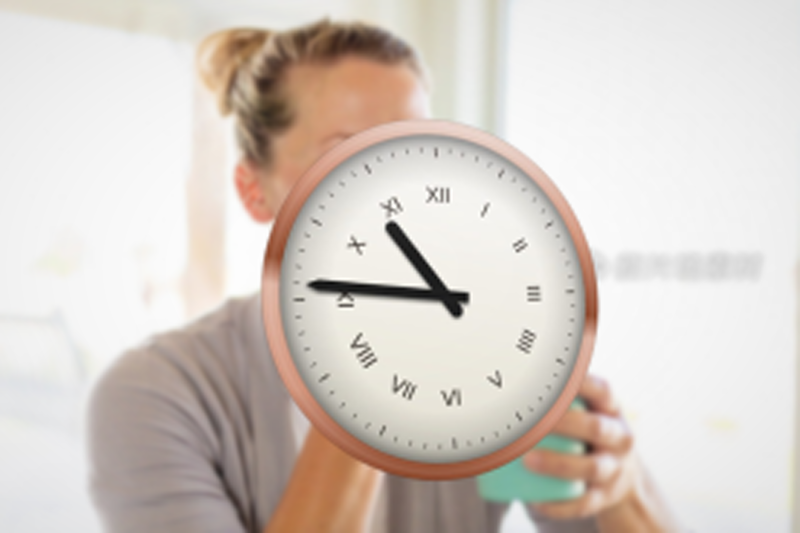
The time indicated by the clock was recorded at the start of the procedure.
10:46
